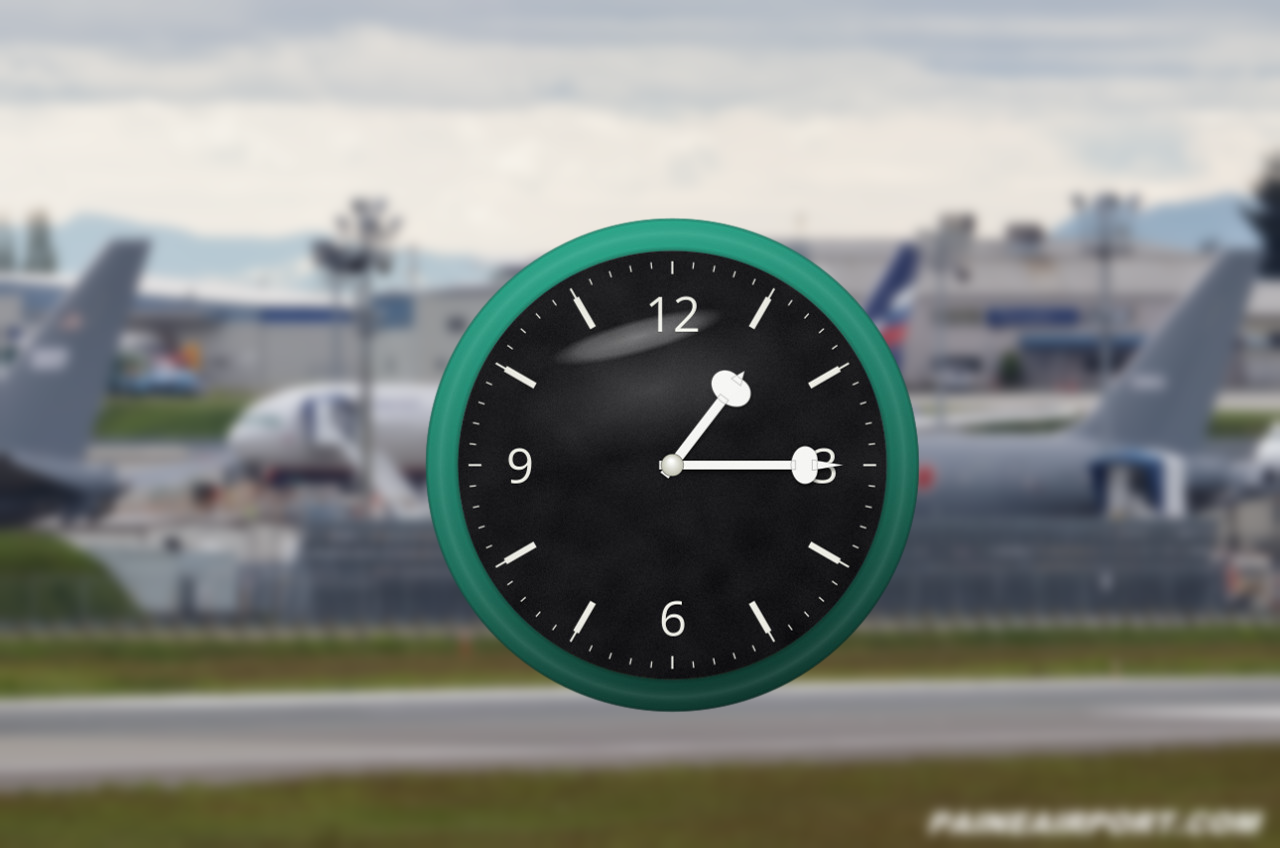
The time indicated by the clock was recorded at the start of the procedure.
1:15
